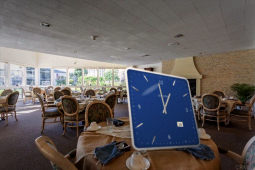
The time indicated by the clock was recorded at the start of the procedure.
12:59
